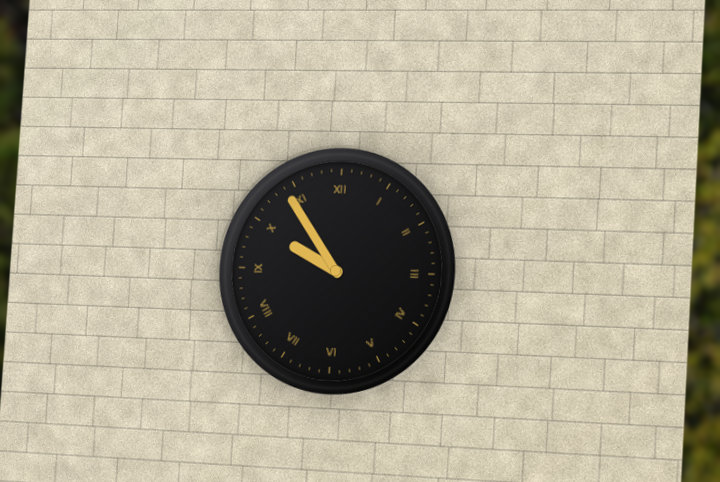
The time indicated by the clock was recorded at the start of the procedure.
9:54
